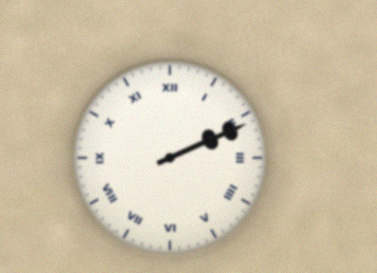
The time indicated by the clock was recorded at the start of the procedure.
2:11
